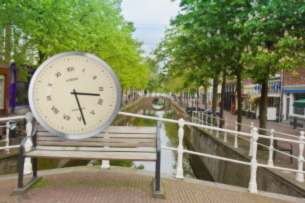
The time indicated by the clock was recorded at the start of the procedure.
3:29
